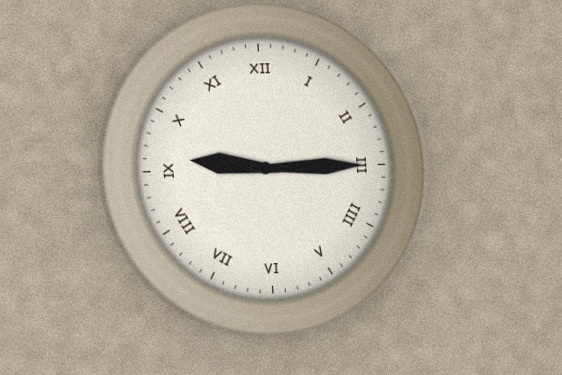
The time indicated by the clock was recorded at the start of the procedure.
9:15
